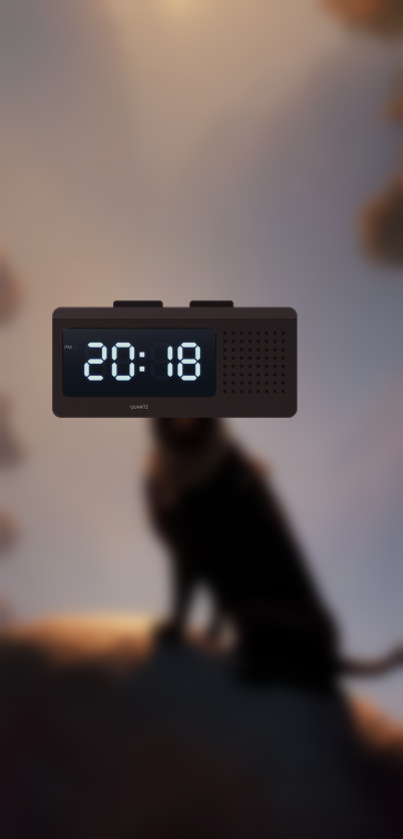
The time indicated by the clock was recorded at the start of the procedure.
20:18
